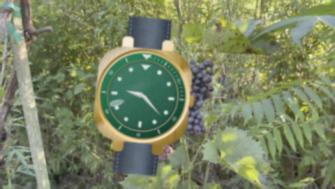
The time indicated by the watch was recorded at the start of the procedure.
9:22
